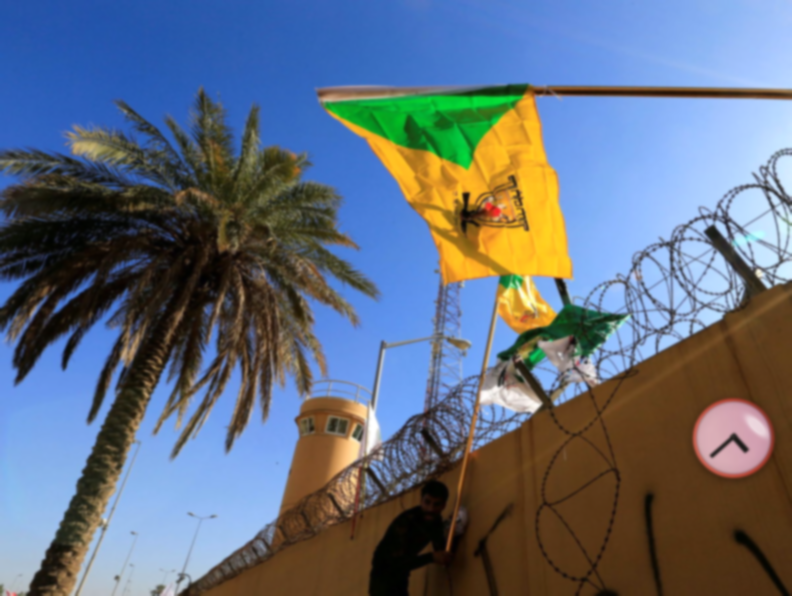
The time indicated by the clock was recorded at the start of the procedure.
4:38
